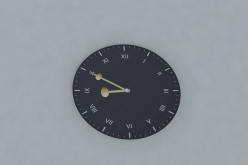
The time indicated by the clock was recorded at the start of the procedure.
8:50
